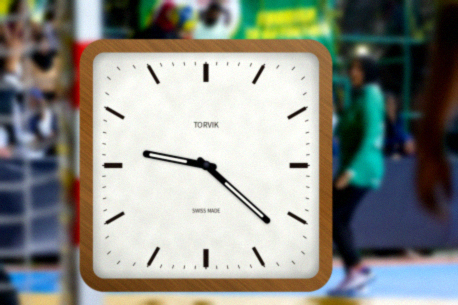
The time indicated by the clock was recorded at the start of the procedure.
9:22
